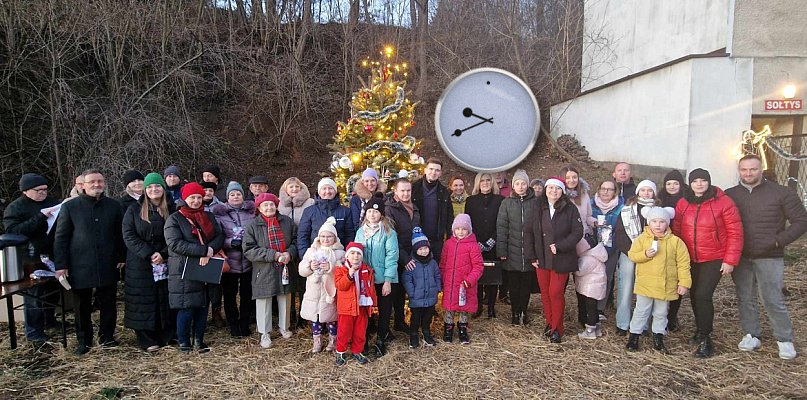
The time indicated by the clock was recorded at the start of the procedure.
9:41
